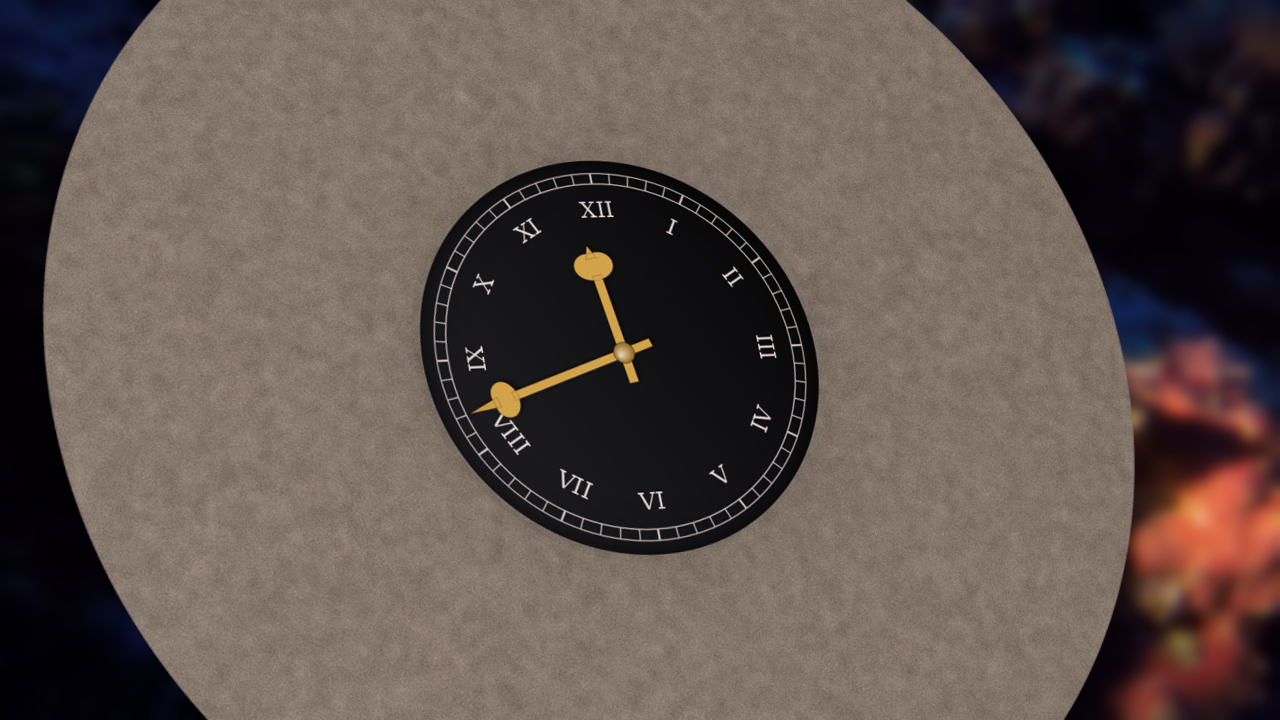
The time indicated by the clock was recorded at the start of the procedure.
11:42
